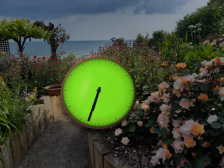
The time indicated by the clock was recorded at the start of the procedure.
6:33
